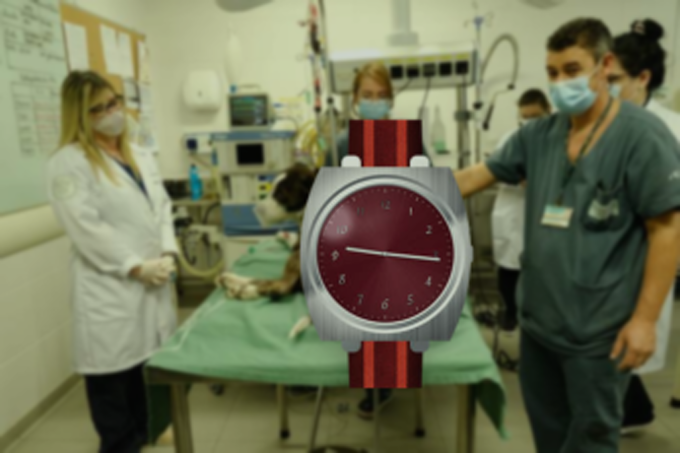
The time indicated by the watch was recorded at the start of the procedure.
9:16
